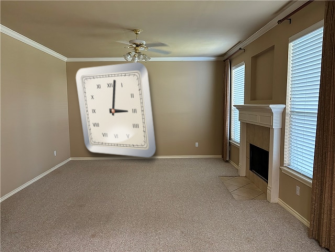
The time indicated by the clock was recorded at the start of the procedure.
3:02
